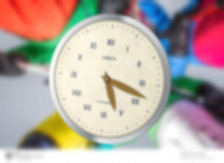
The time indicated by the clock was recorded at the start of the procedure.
5:18
